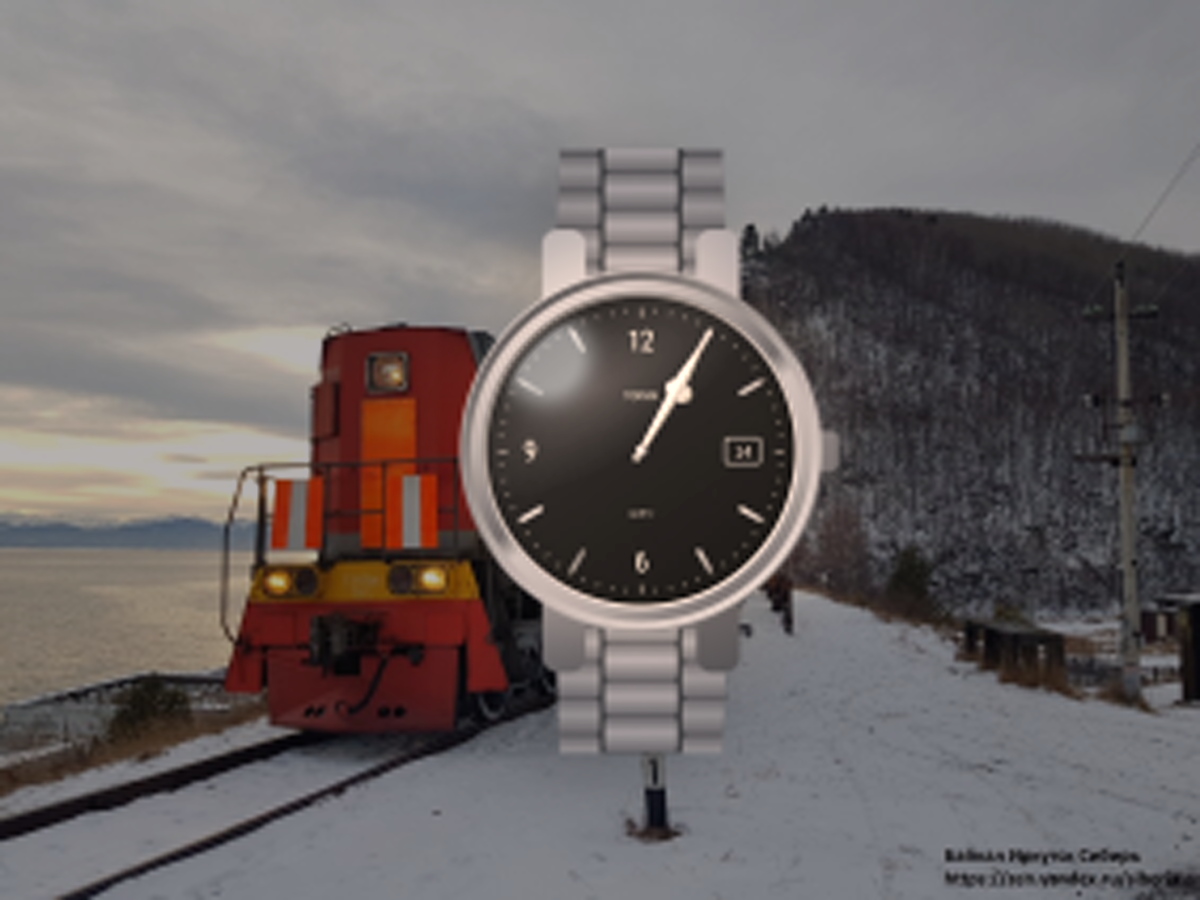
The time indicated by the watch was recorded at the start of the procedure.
1:05
